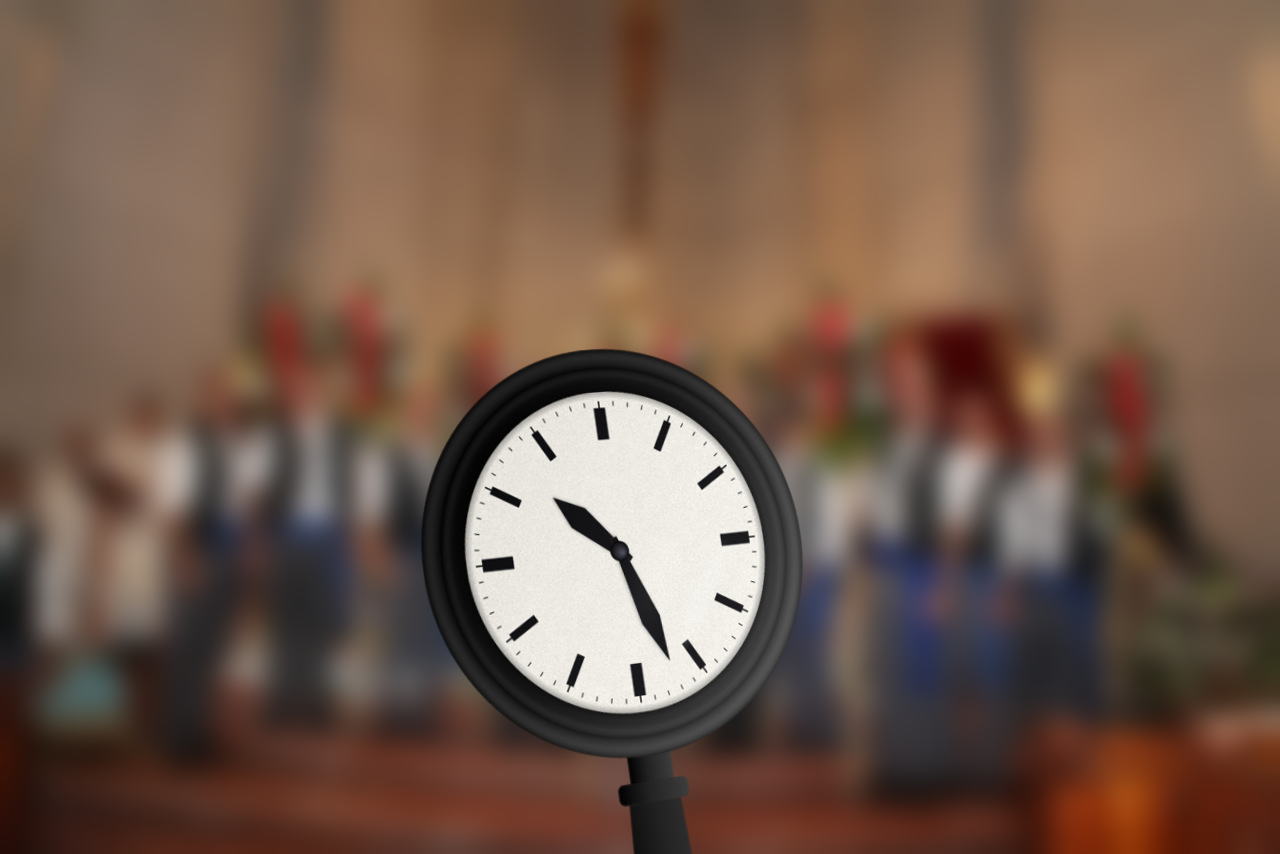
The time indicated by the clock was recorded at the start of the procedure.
10:27
